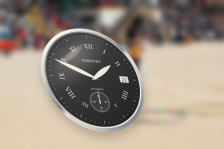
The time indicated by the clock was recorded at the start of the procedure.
1:49
